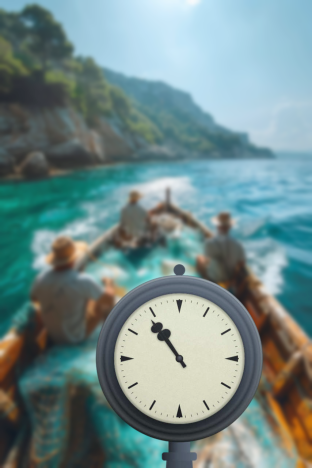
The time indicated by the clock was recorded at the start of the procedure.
10:54
